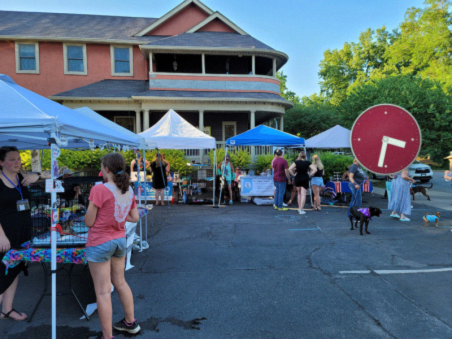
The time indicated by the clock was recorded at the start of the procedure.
3:32
